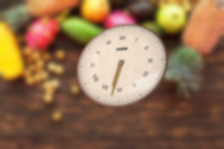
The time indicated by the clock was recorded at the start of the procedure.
6:32
